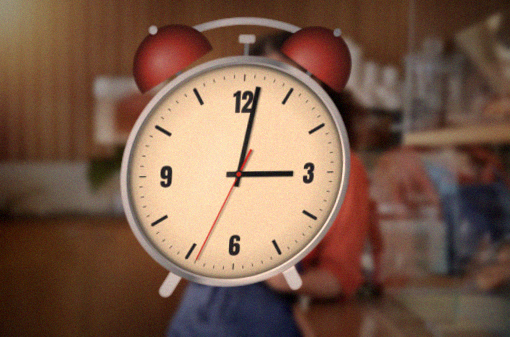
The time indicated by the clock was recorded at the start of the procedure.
3:01:34
